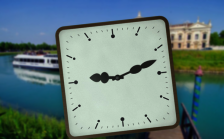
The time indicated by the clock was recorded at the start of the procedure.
9:12
